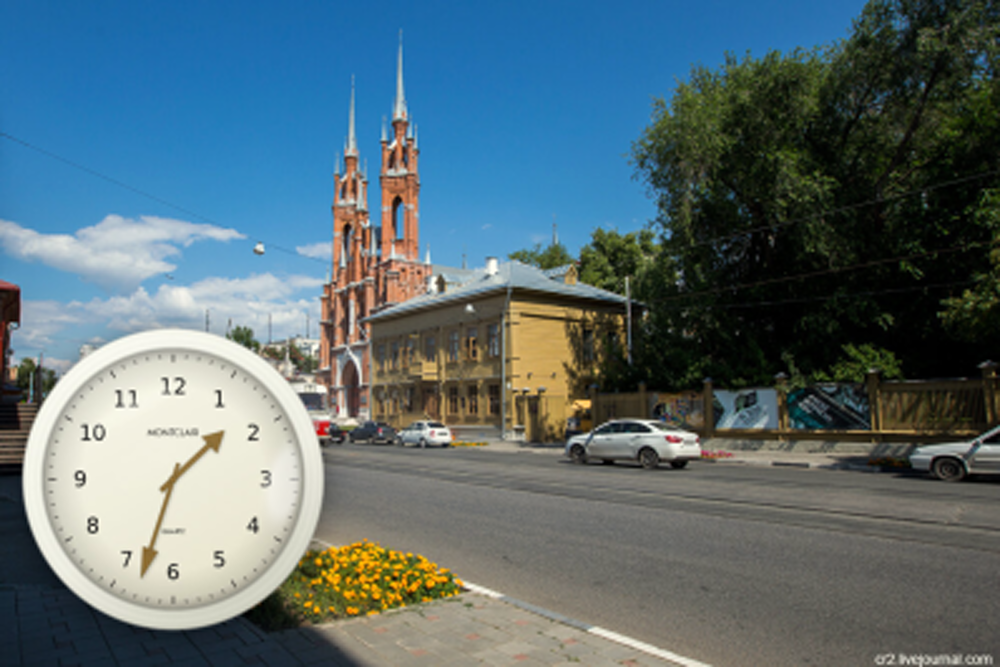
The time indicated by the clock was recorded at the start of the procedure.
1:33
